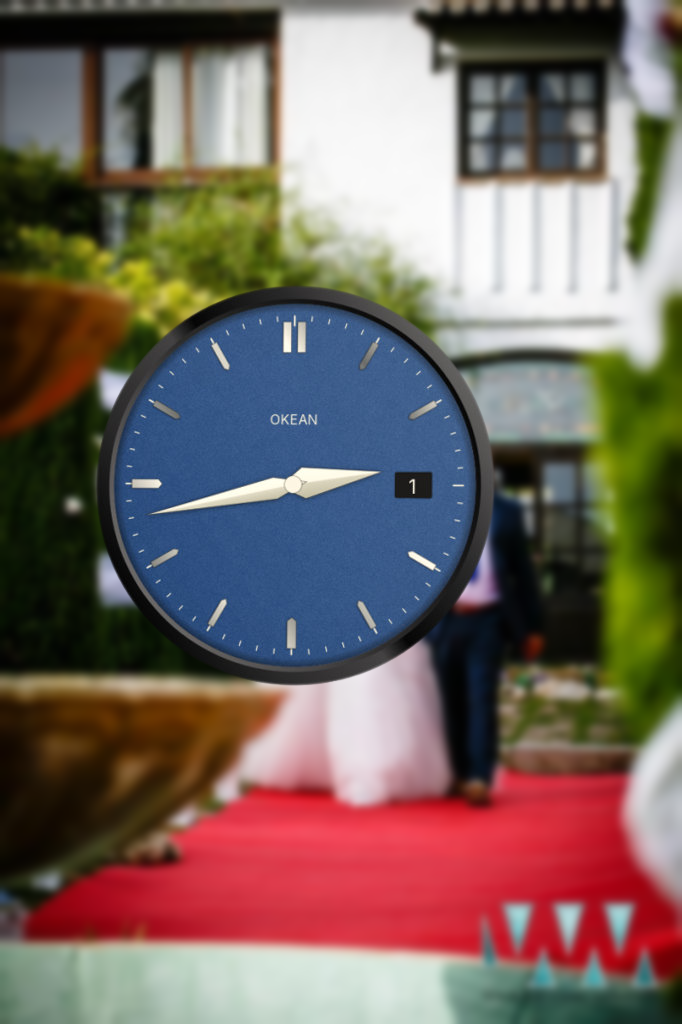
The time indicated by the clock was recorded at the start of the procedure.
2:43
